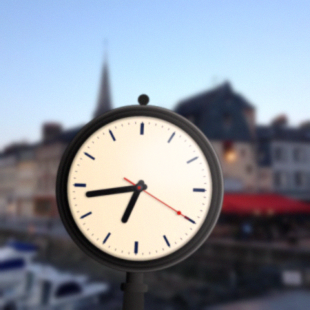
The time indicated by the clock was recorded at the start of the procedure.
6:43:20
